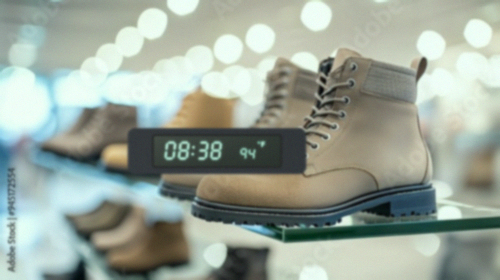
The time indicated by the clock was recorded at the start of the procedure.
8:38
